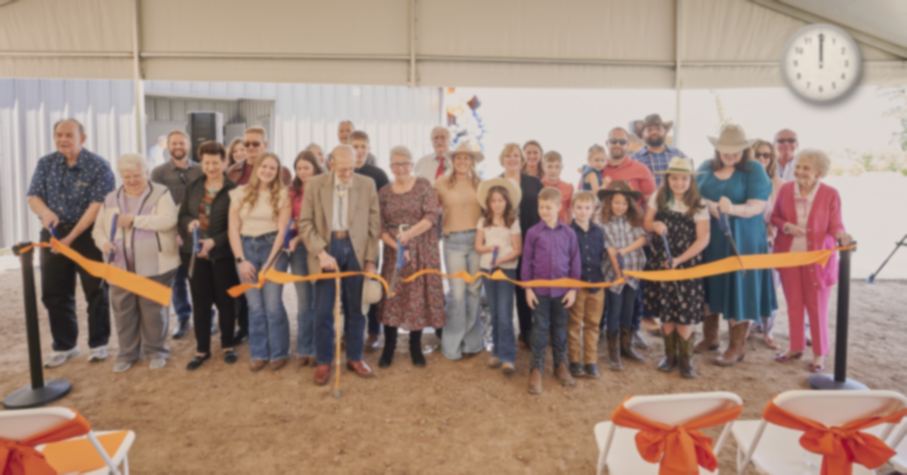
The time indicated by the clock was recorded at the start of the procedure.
12:00
